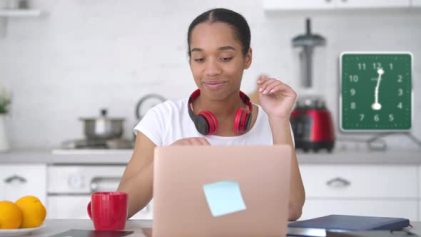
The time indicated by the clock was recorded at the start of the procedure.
6:02
